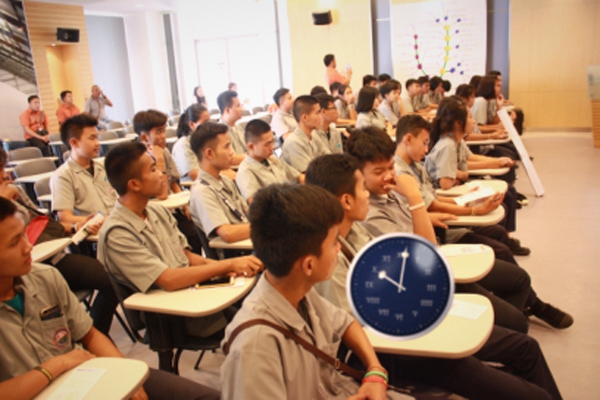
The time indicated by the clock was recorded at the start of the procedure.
10:01
